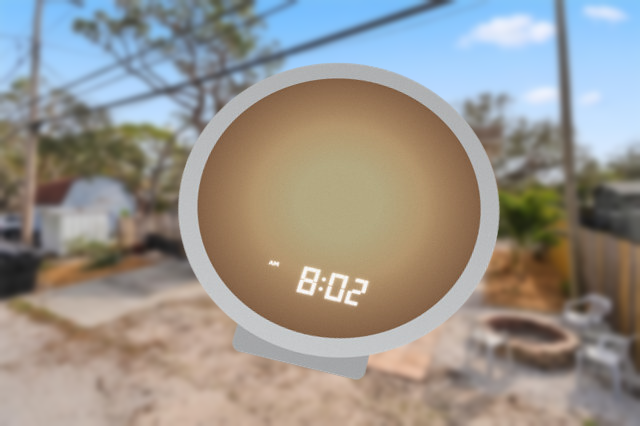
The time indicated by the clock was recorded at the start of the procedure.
8:02
